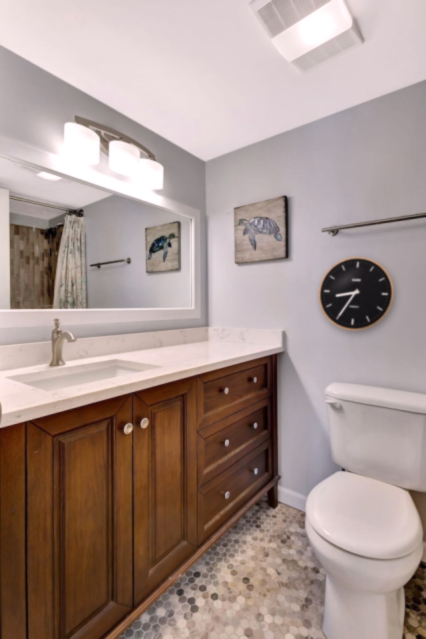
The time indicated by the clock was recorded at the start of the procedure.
8:35
